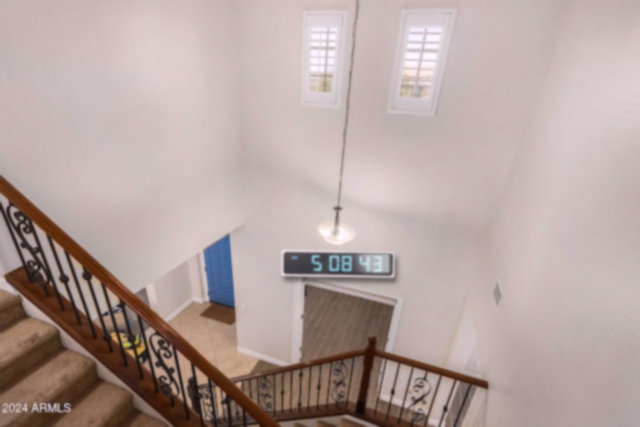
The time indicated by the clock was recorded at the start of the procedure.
5:08:43
